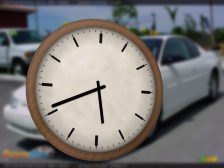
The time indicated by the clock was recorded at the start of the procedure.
5:41
